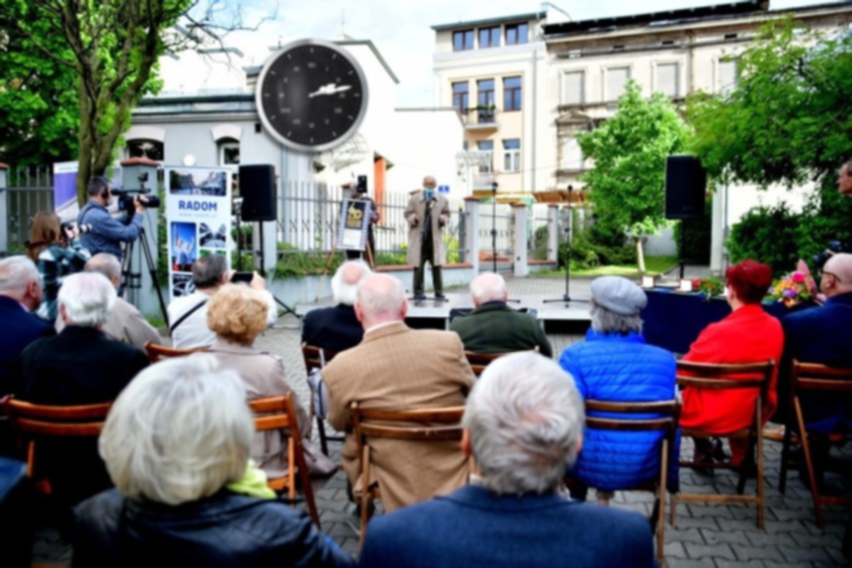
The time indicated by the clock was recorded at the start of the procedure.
2:13
